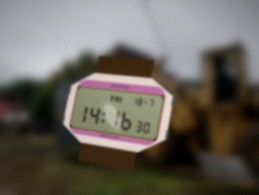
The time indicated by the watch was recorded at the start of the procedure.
14:16
